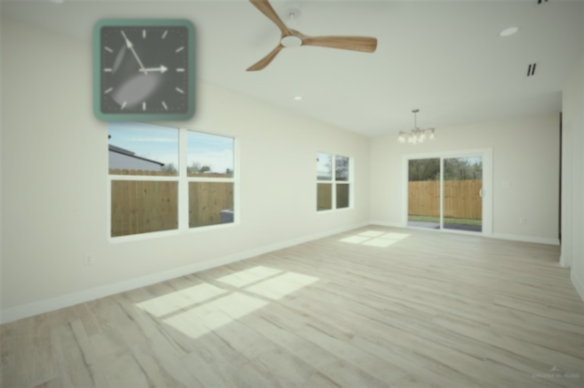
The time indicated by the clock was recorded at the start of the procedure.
2:55
